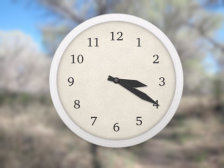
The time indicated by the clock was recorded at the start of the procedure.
3:20
